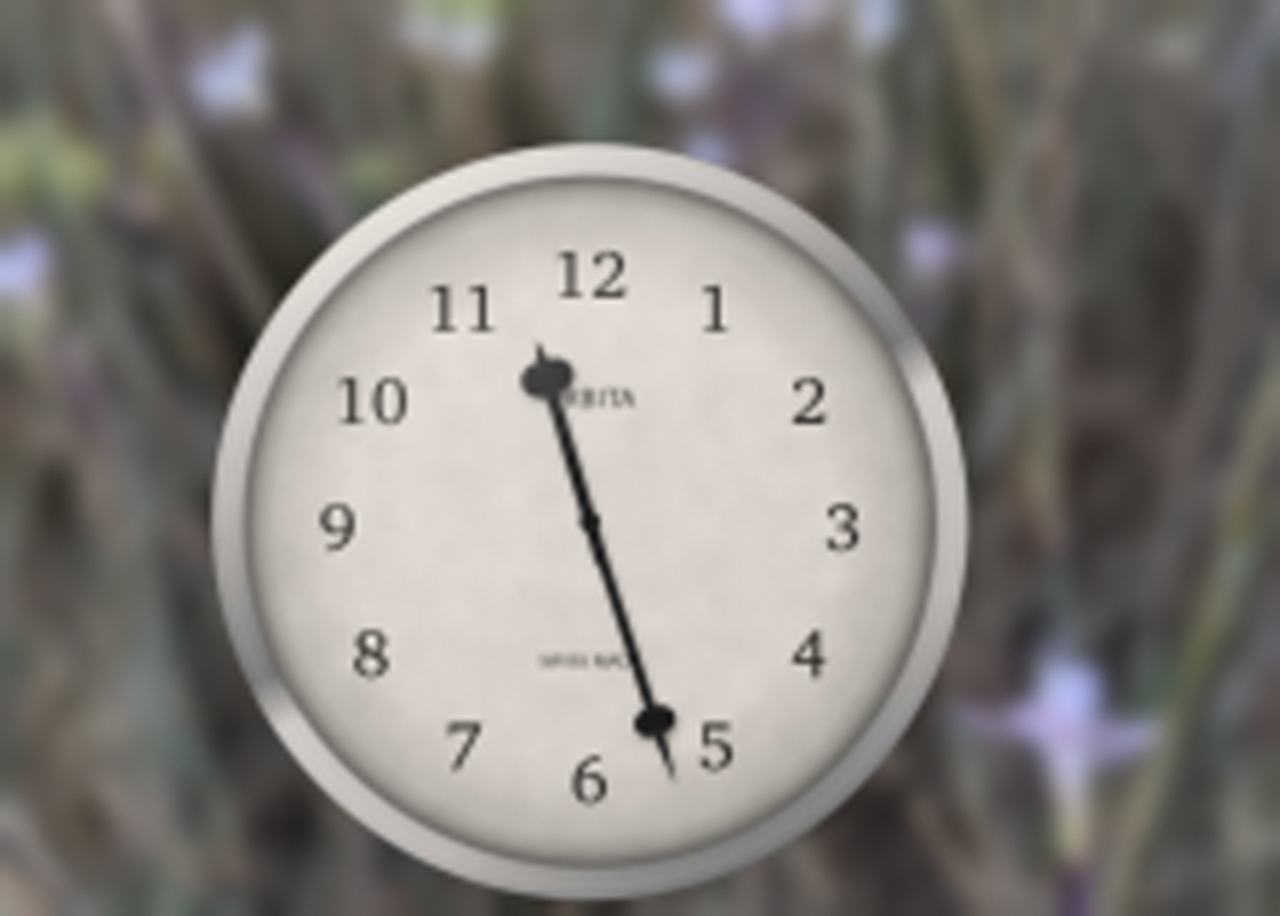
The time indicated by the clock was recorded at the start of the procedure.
11:27
